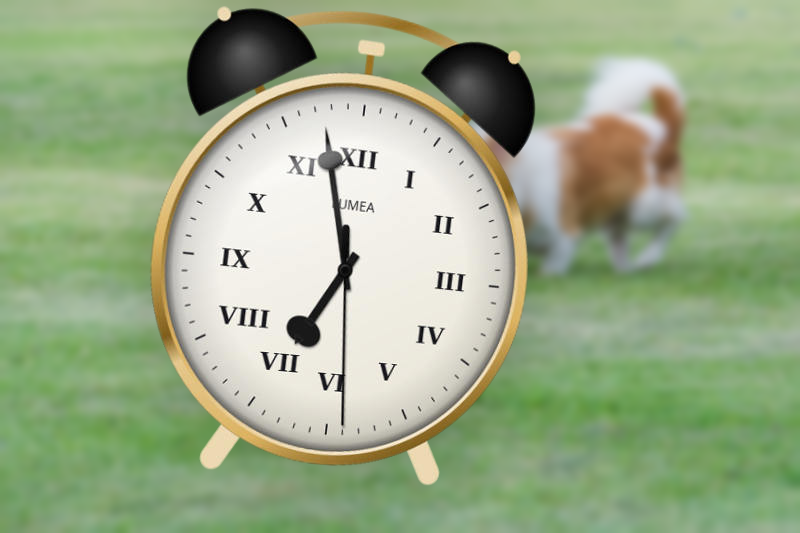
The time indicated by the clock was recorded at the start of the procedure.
6:57:29
